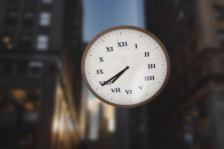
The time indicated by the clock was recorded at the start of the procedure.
7:40
